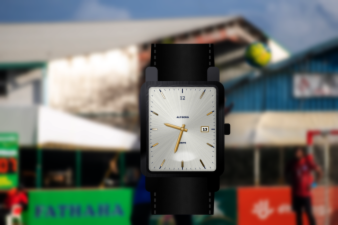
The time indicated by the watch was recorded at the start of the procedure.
9:33
